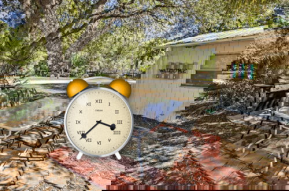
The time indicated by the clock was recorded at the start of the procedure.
3:38
